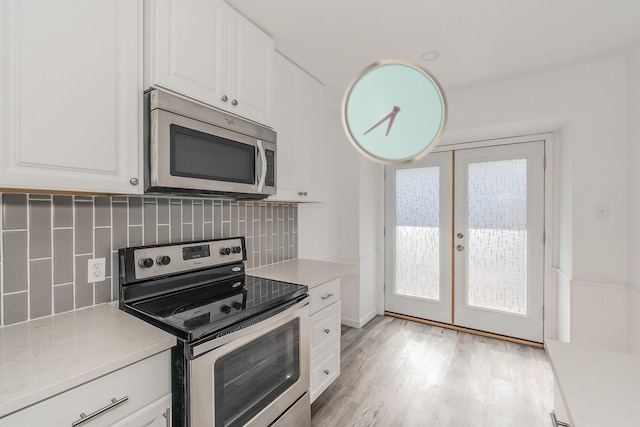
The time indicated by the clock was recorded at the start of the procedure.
6:39
